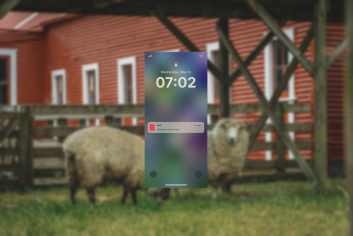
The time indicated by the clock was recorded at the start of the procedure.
7:02
